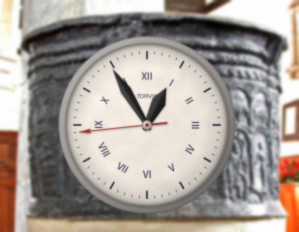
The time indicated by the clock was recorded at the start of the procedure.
12:54:44
